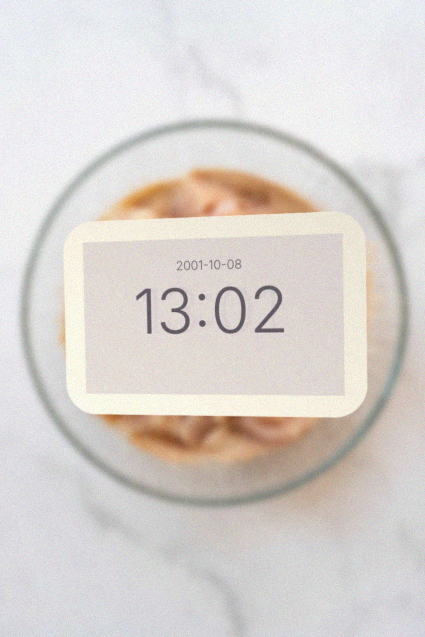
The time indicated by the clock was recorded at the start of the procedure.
13:02
